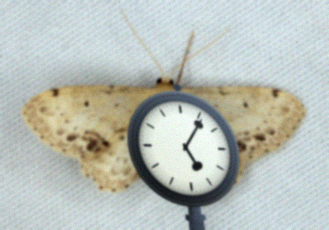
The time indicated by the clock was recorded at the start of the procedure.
5:06
